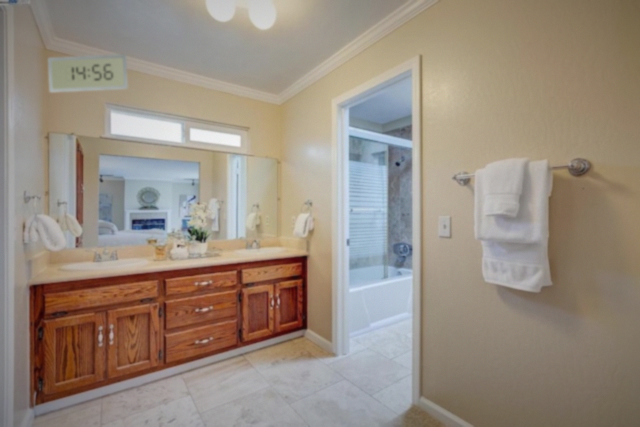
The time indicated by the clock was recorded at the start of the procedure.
14:56
